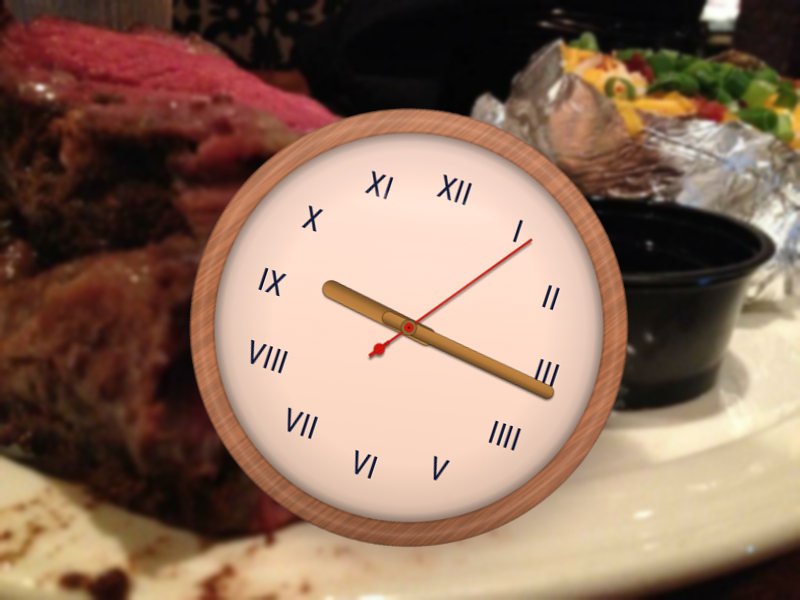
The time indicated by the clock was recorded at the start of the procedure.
9:16:06
